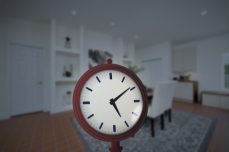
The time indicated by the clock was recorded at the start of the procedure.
5:09
